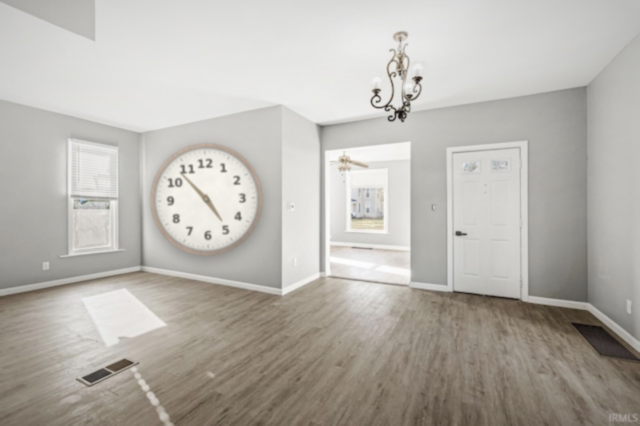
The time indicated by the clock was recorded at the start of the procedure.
4:53
